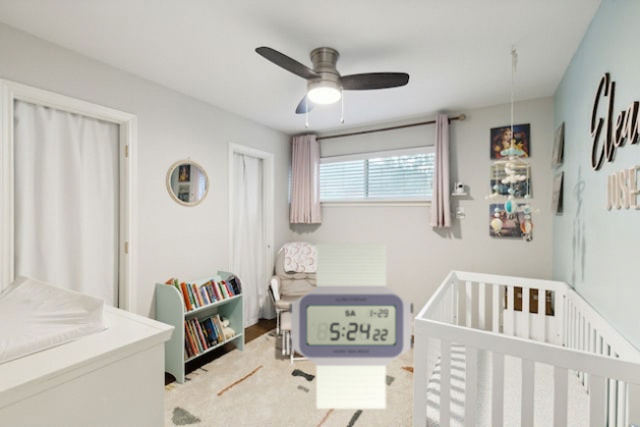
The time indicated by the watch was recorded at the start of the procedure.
5:24:22
